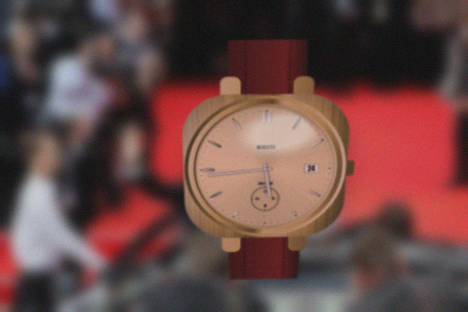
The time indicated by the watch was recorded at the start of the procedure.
5:44
